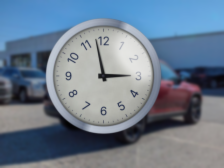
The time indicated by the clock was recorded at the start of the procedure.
2:58
